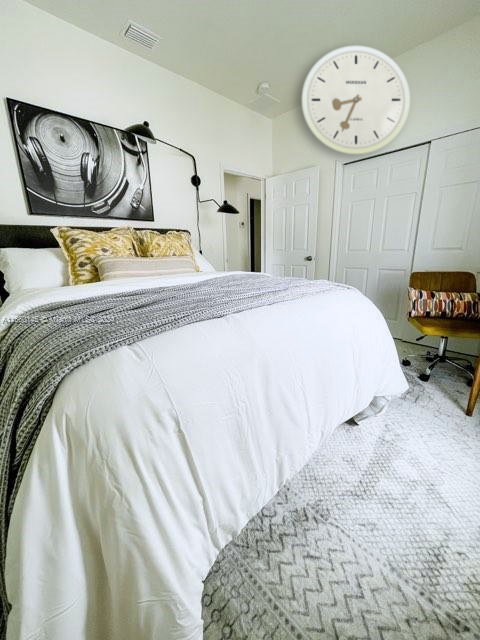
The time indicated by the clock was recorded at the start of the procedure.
8:34
